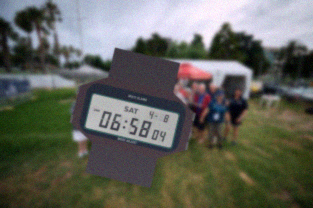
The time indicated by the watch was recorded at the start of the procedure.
6:58:04
